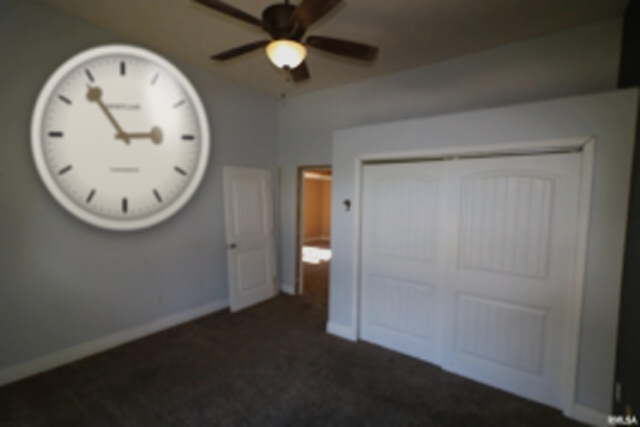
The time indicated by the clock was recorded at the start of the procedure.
2:54
